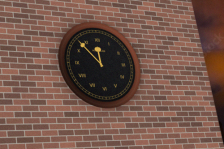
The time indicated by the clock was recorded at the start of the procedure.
11:53
